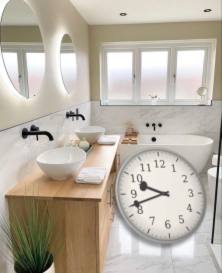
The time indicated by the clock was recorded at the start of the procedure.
9:42
